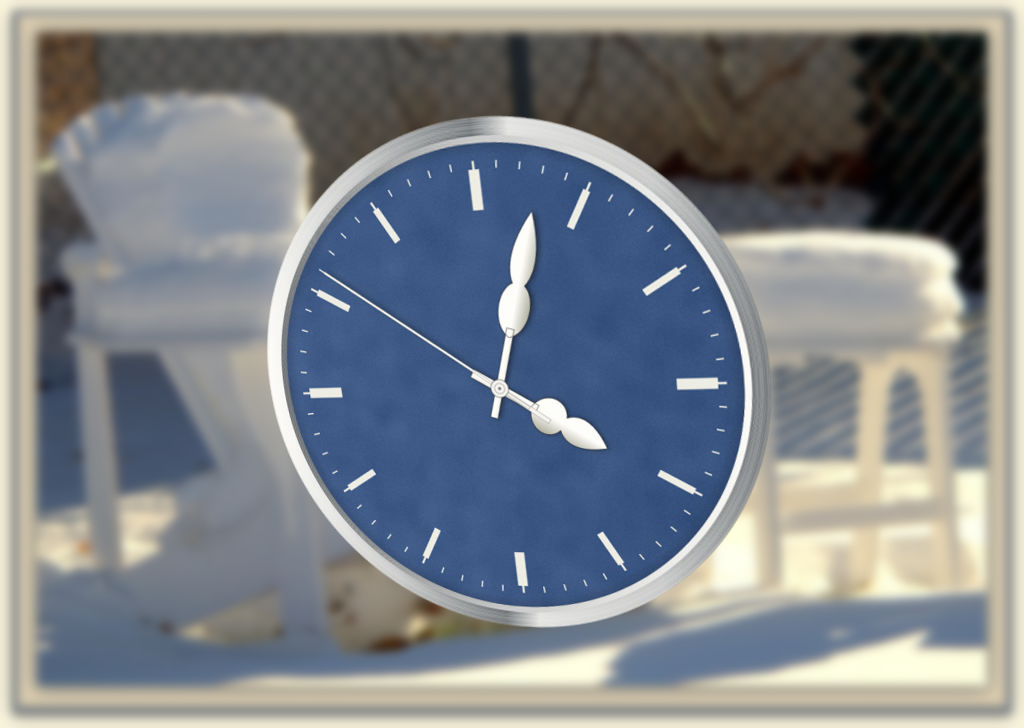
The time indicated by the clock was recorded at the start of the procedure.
4:02:51
